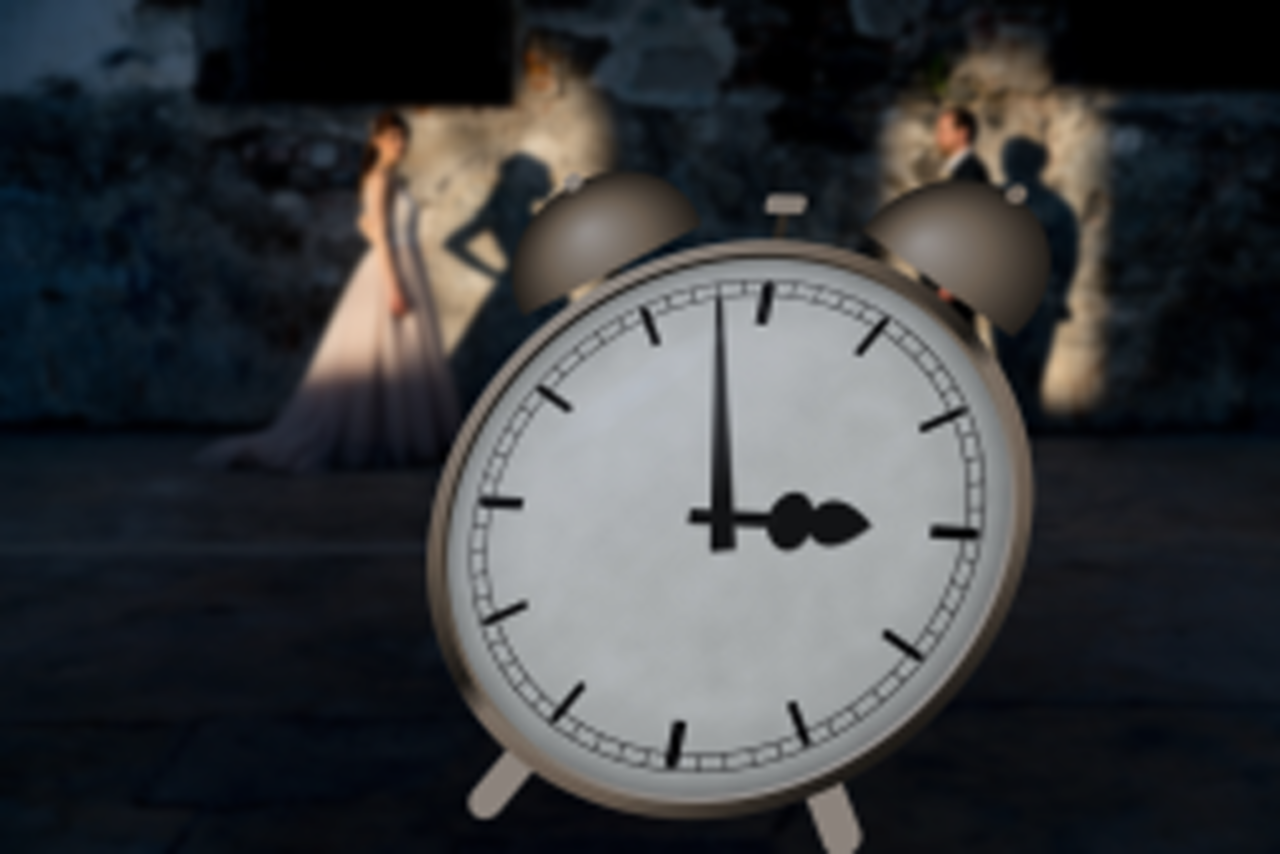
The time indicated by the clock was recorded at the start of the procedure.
2:58
